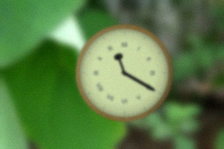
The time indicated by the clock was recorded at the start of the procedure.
11:20
